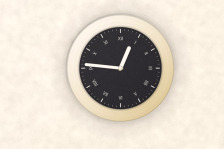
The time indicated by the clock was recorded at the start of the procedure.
12:46
